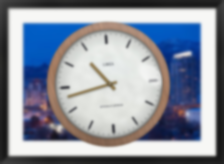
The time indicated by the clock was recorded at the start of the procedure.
10:43
